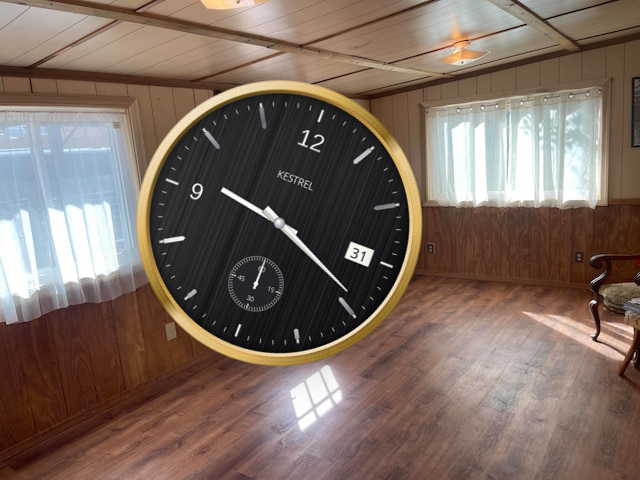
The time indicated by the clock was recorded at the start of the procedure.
9:19
